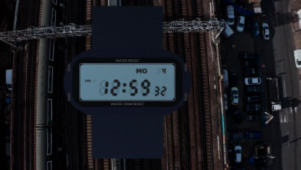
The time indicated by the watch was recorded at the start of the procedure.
12:59:32
